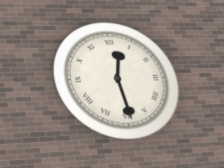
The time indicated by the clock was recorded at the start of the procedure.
12:29
